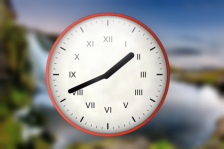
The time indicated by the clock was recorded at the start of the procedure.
1:41
